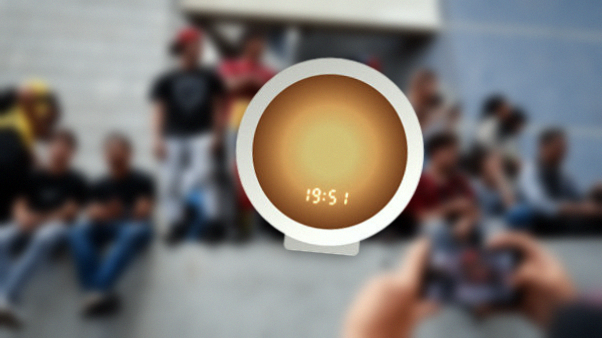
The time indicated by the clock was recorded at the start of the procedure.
19:51
